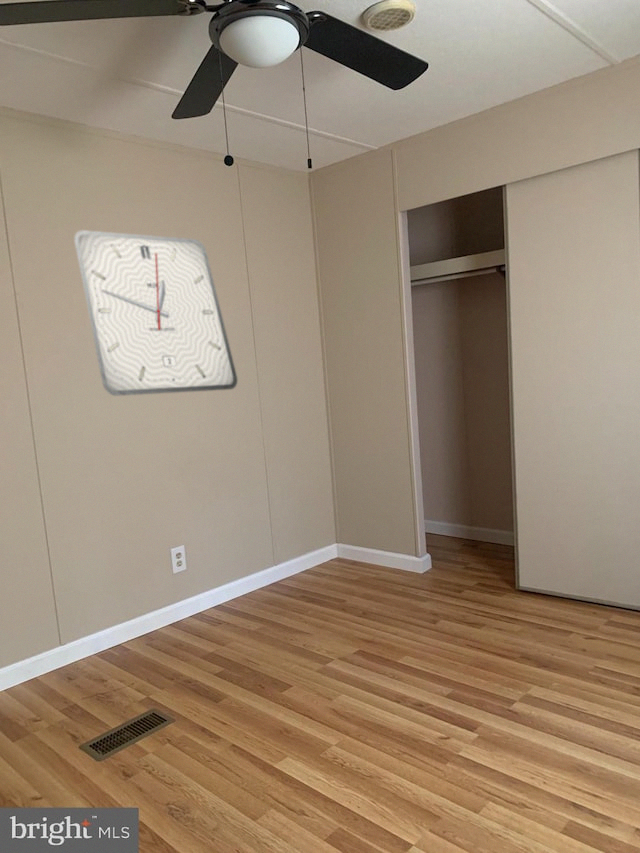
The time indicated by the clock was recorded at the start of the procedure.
12:48:02
